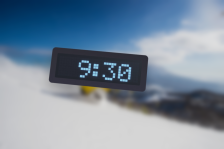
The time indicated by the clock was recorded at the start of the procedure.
9:30
